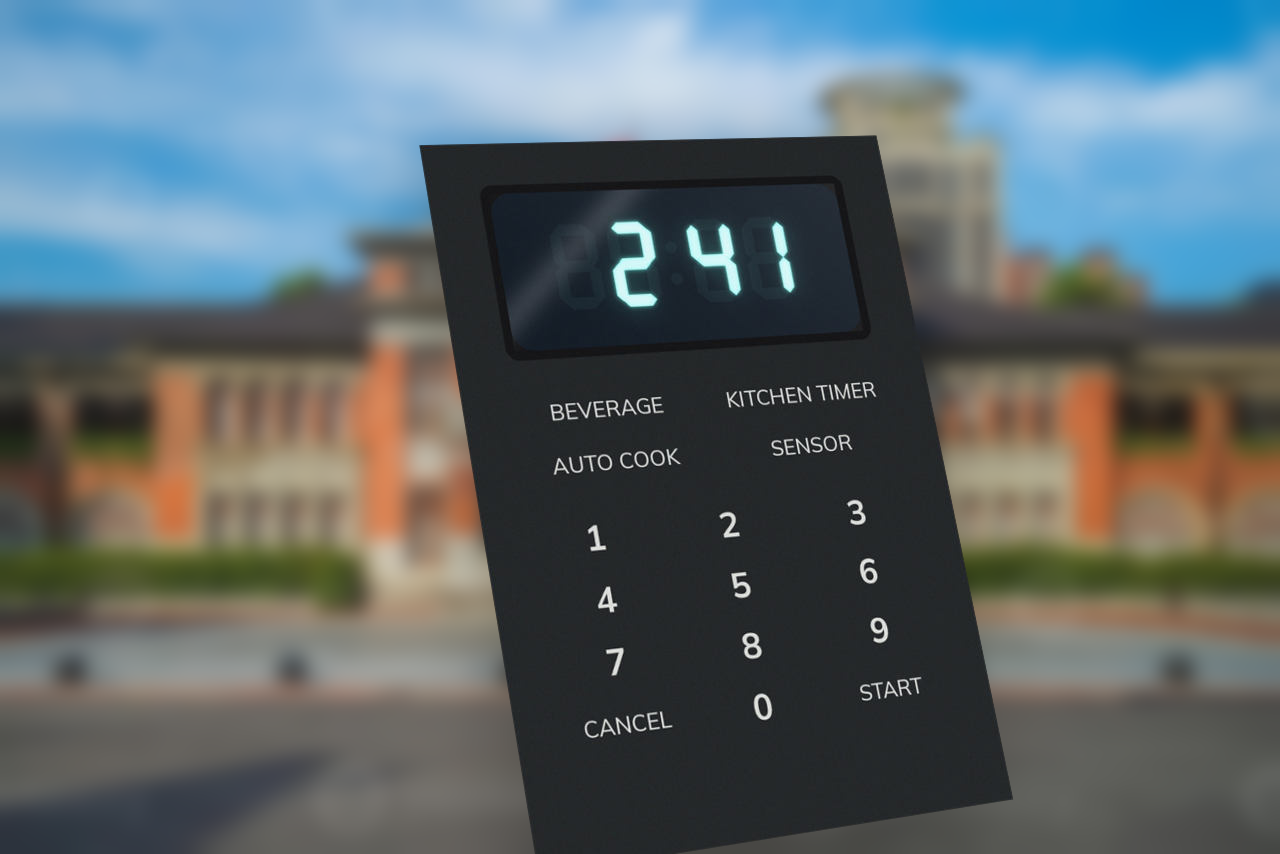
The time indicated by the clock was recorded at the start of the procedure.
2:41
